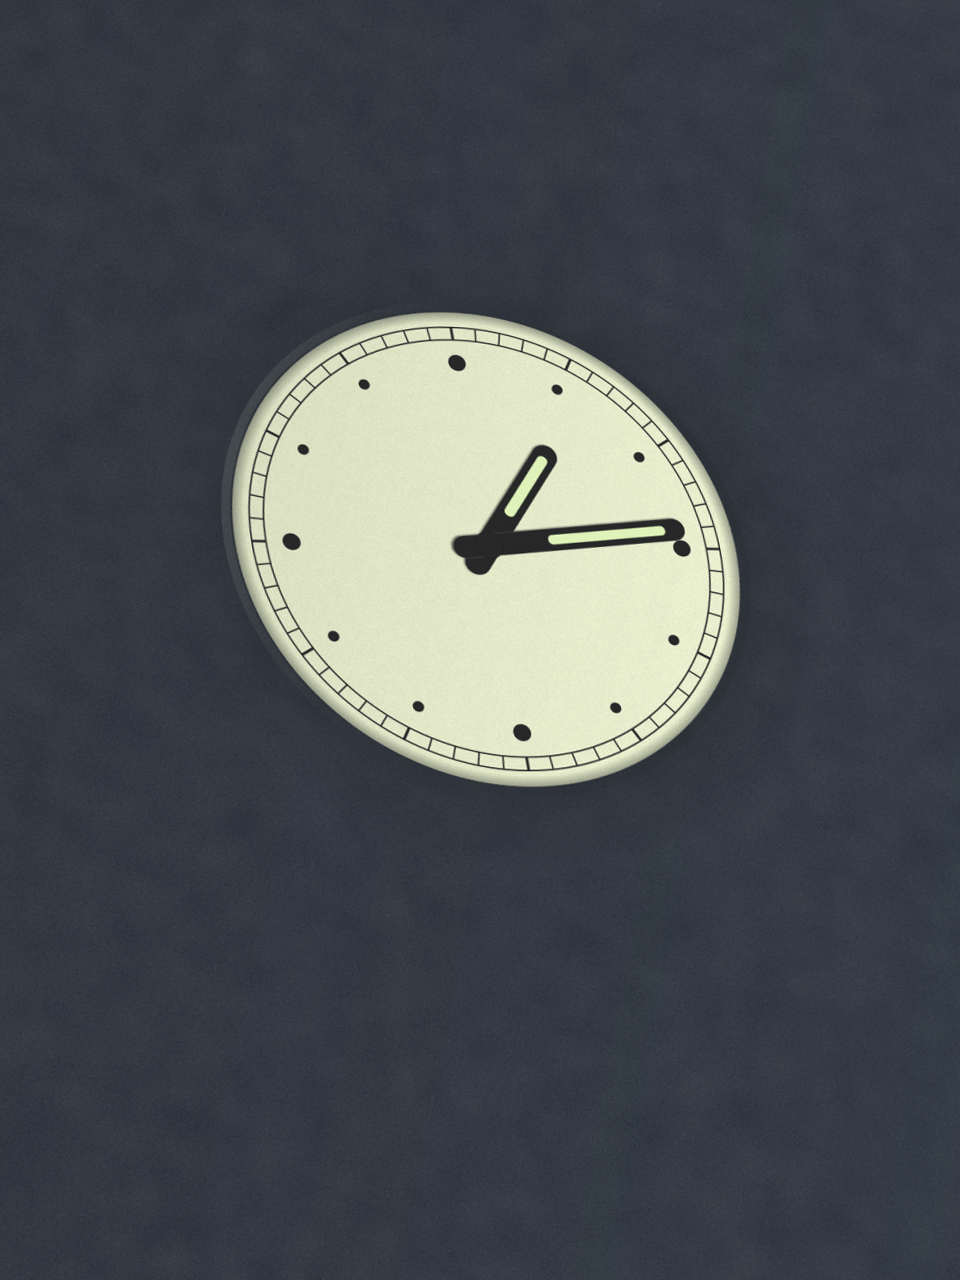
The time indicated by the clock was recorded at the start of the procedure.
1:14
